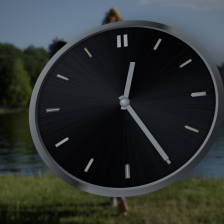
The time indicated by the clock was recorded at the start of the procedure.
12:25
